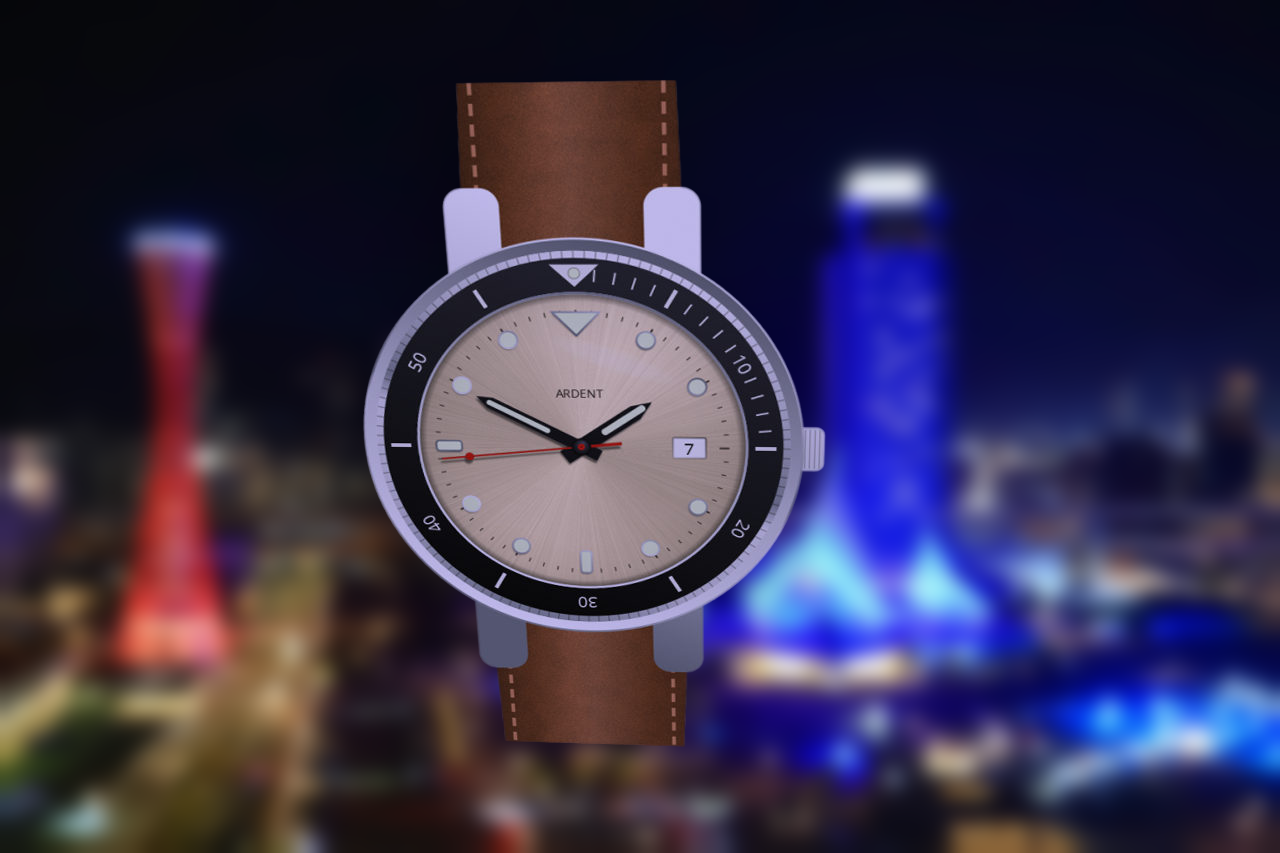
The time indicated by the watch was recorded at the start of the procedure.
1:49:44
